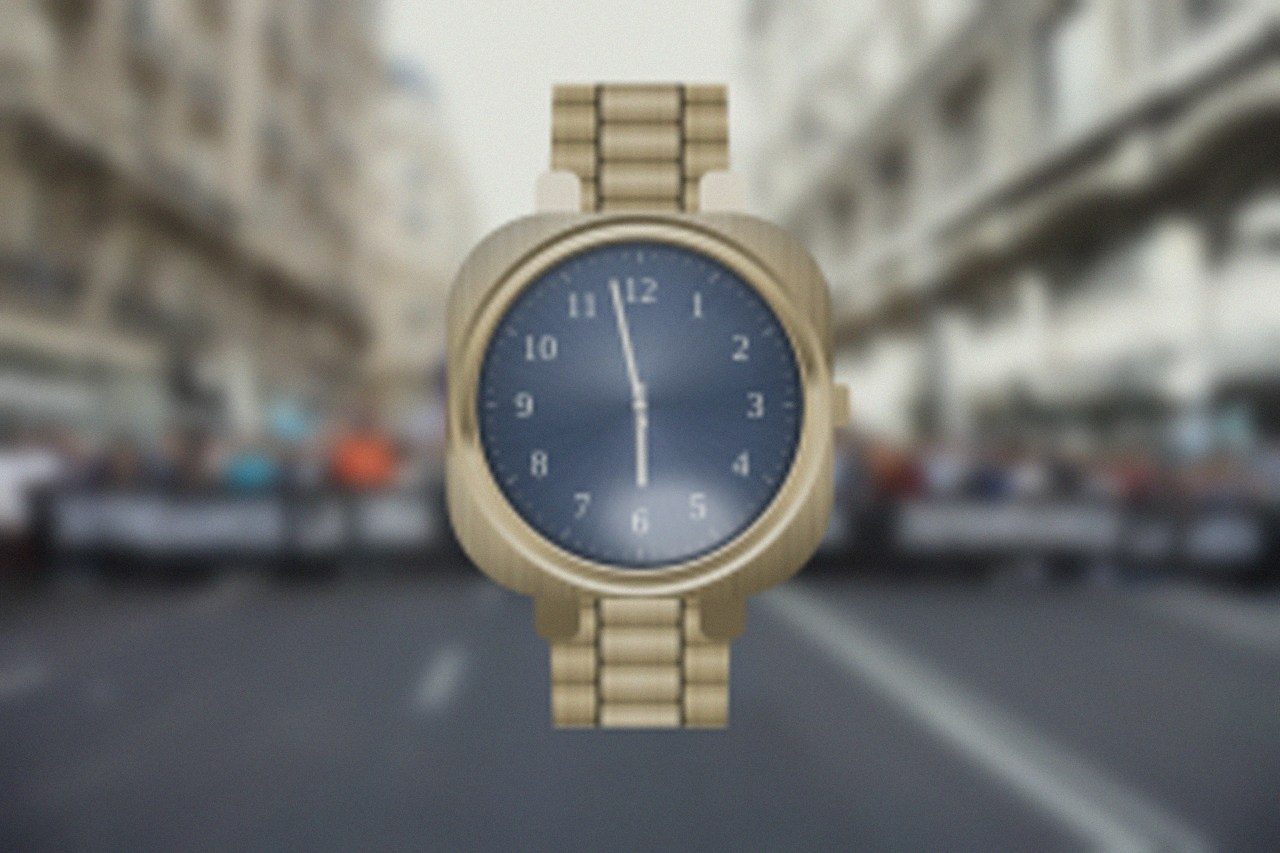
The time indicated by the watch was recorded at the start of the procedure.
5:58
